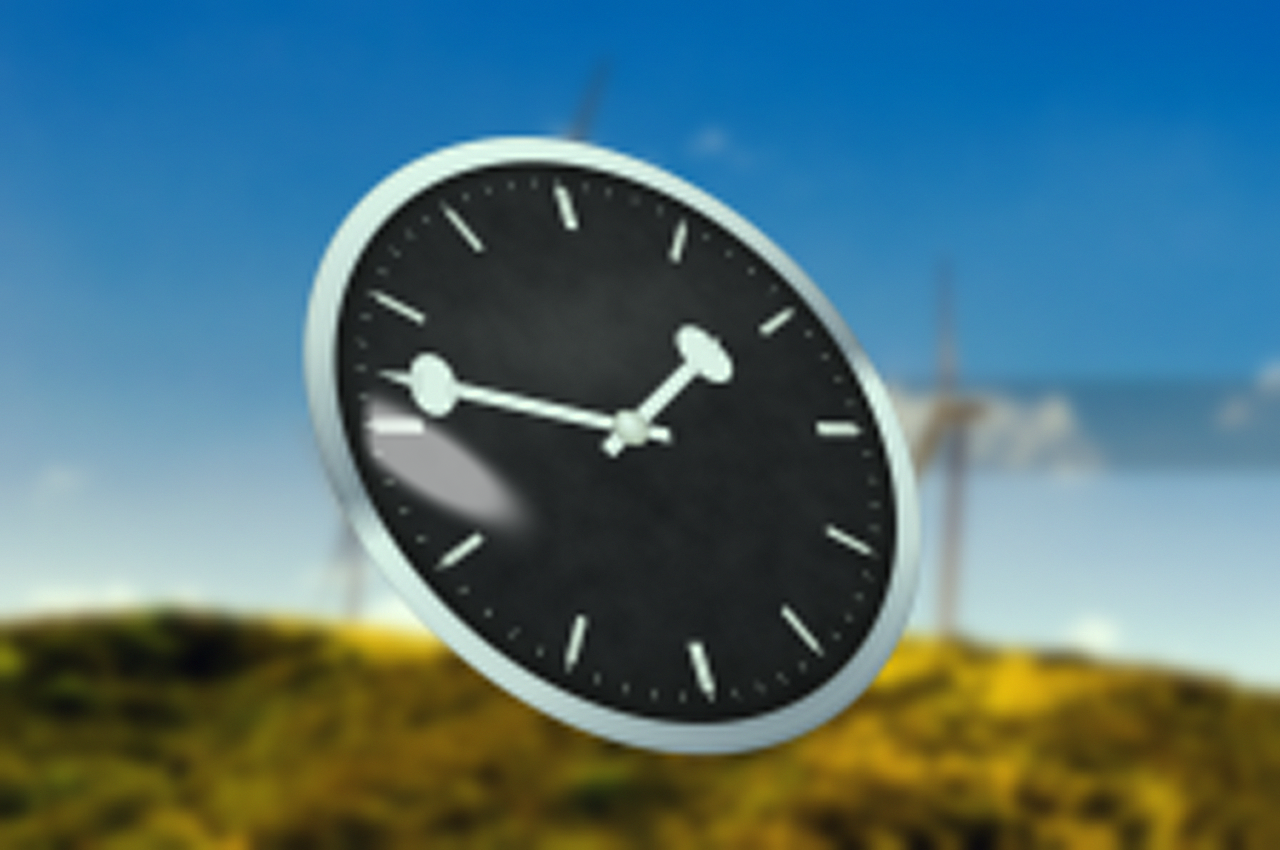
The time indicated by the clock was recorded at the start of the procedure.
1:47
